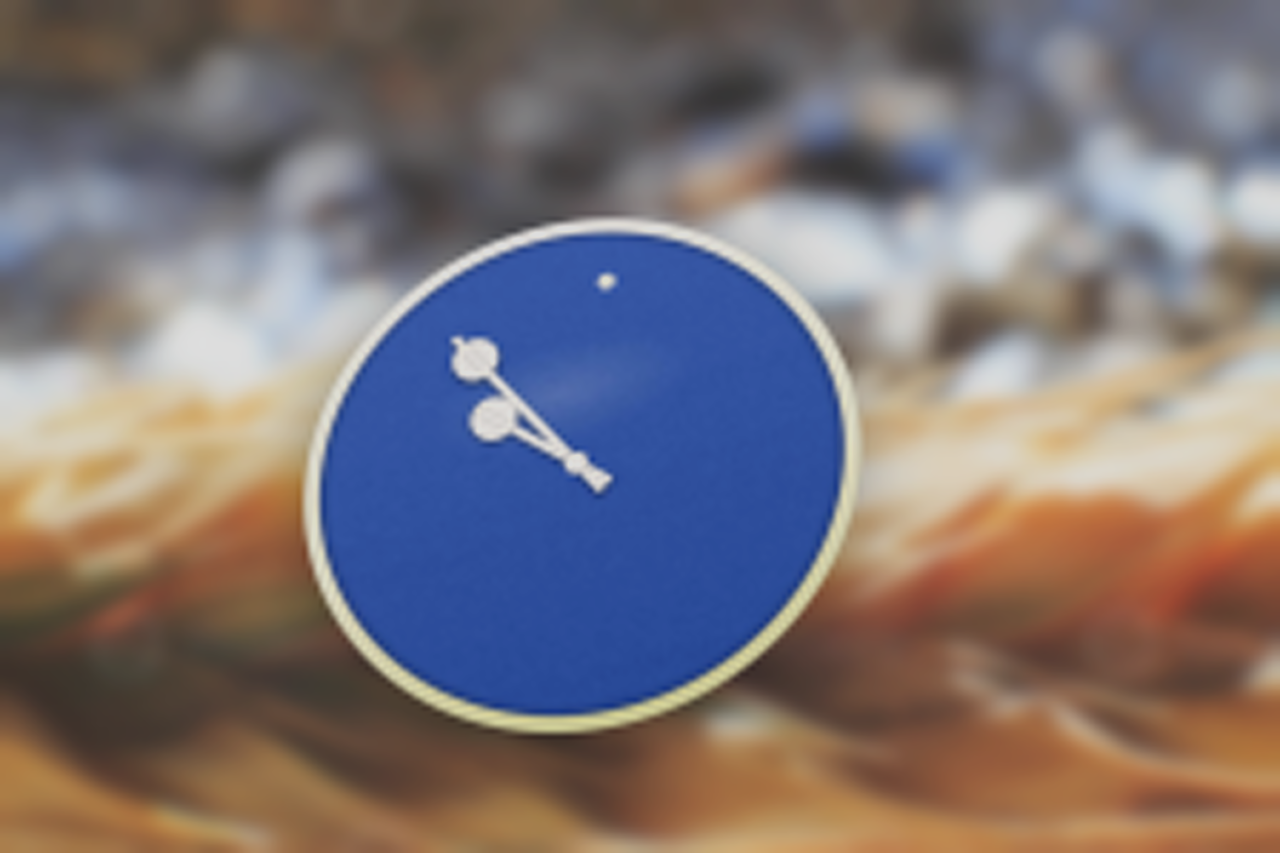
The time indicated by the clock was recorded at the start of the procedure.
9:52
